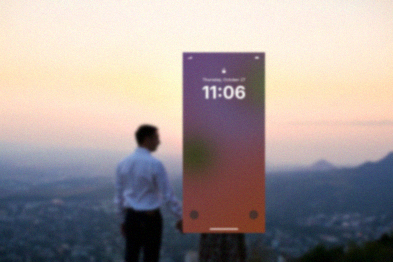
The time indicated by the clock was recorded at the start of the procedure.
11:06
